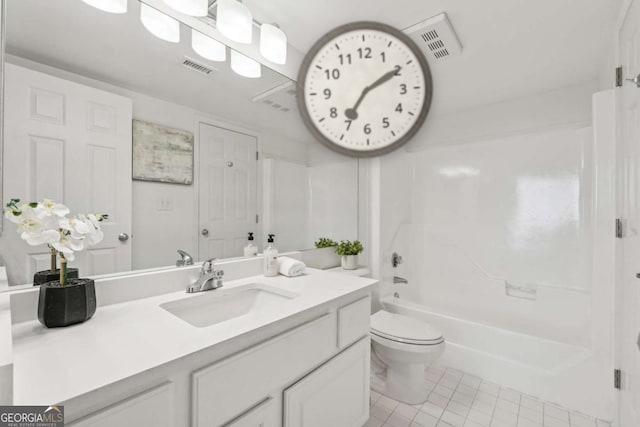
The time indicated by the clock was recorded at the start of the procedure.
7:10
